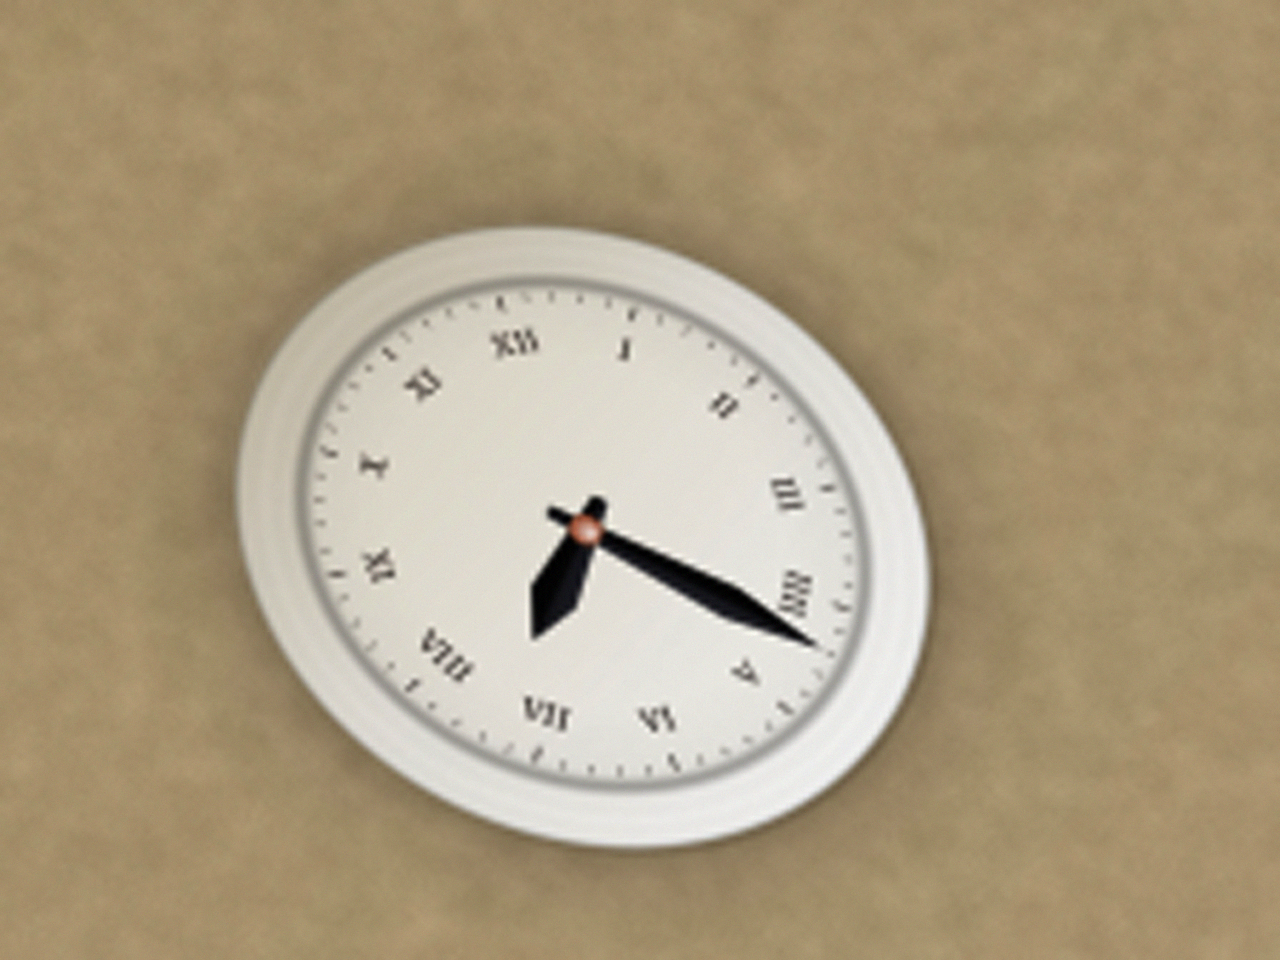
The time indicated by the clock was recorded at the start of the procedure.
7:22
